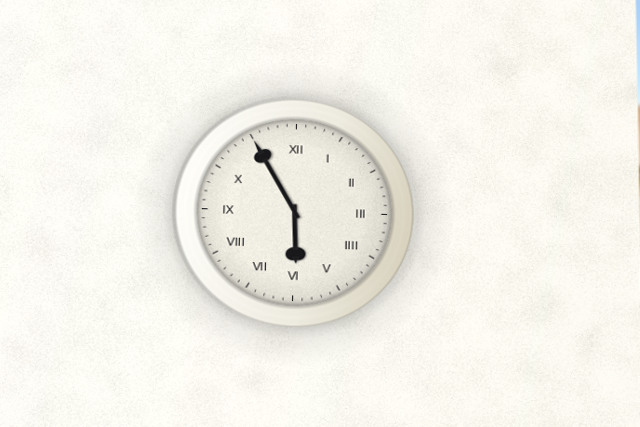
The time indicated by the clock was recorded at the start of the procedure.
5:55
